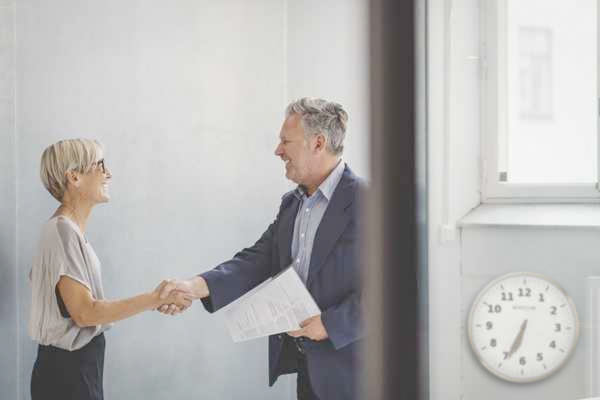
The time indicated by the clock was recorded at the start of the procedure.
6:34
